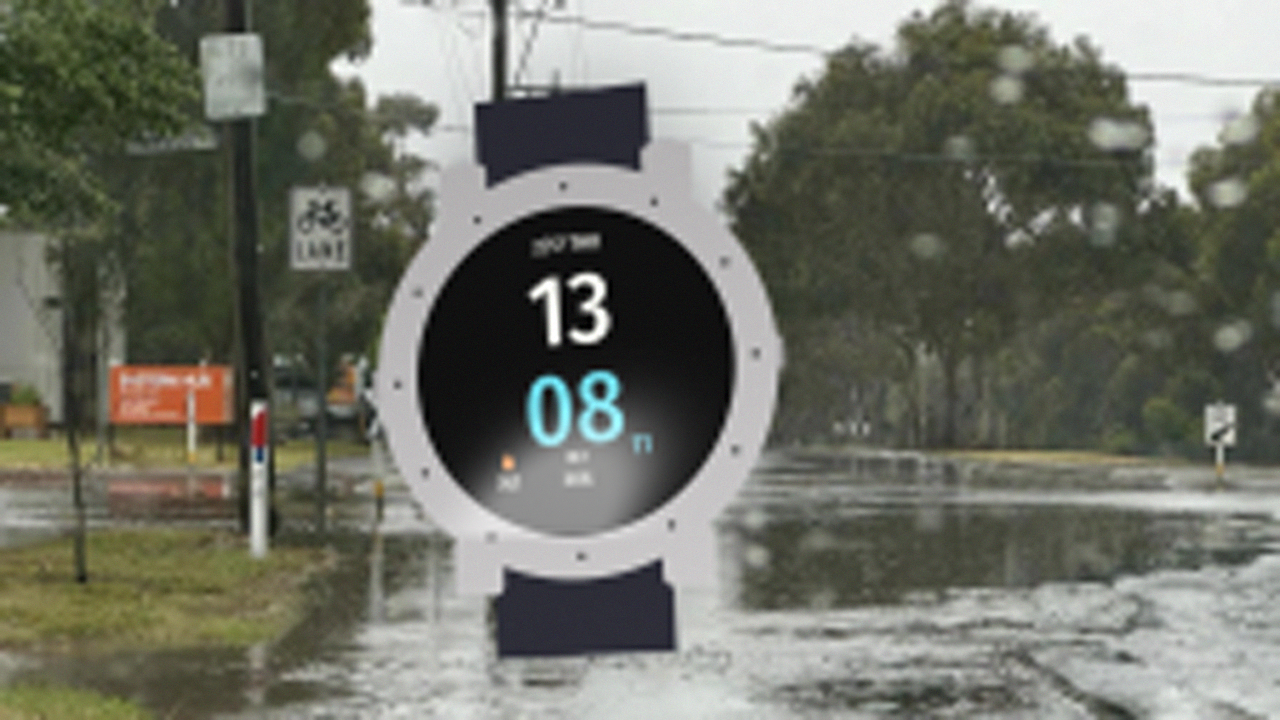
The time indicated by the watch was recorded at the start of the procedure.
13:08
